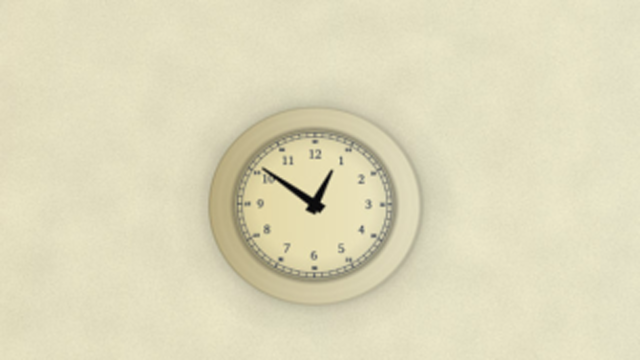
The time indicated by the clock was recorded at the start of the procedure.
12:51
